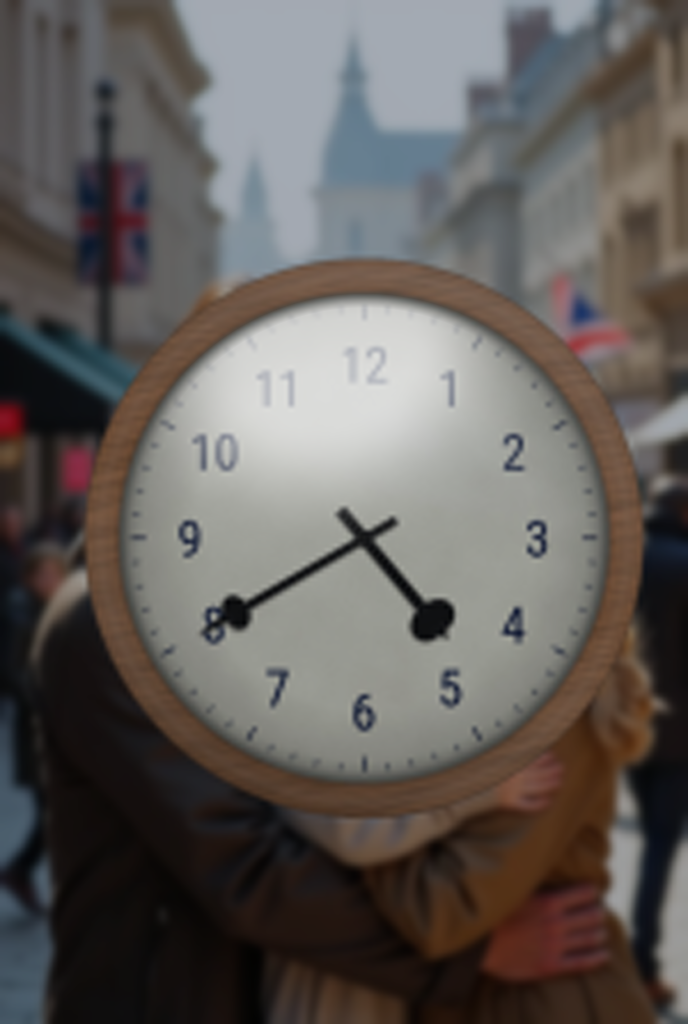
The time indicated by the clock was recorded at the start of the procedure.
4:40
